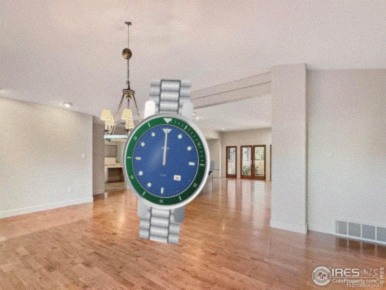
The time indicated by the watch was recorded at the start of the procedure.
12:00
